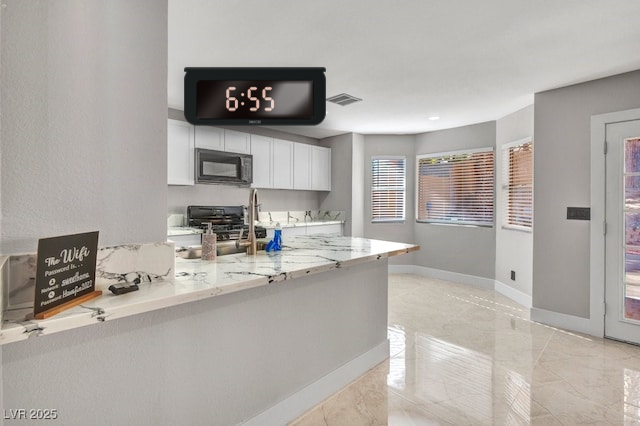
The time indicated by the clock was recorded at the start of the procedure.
6:55
